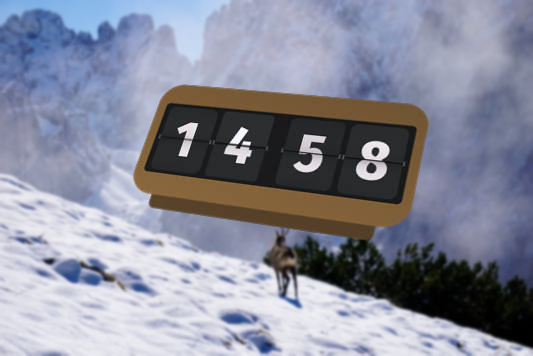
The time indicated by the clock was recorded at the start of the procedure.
14:58
